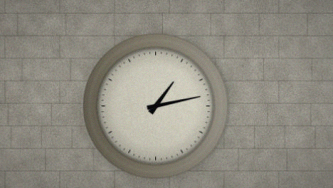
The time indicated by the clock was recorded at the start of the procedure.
1:13
